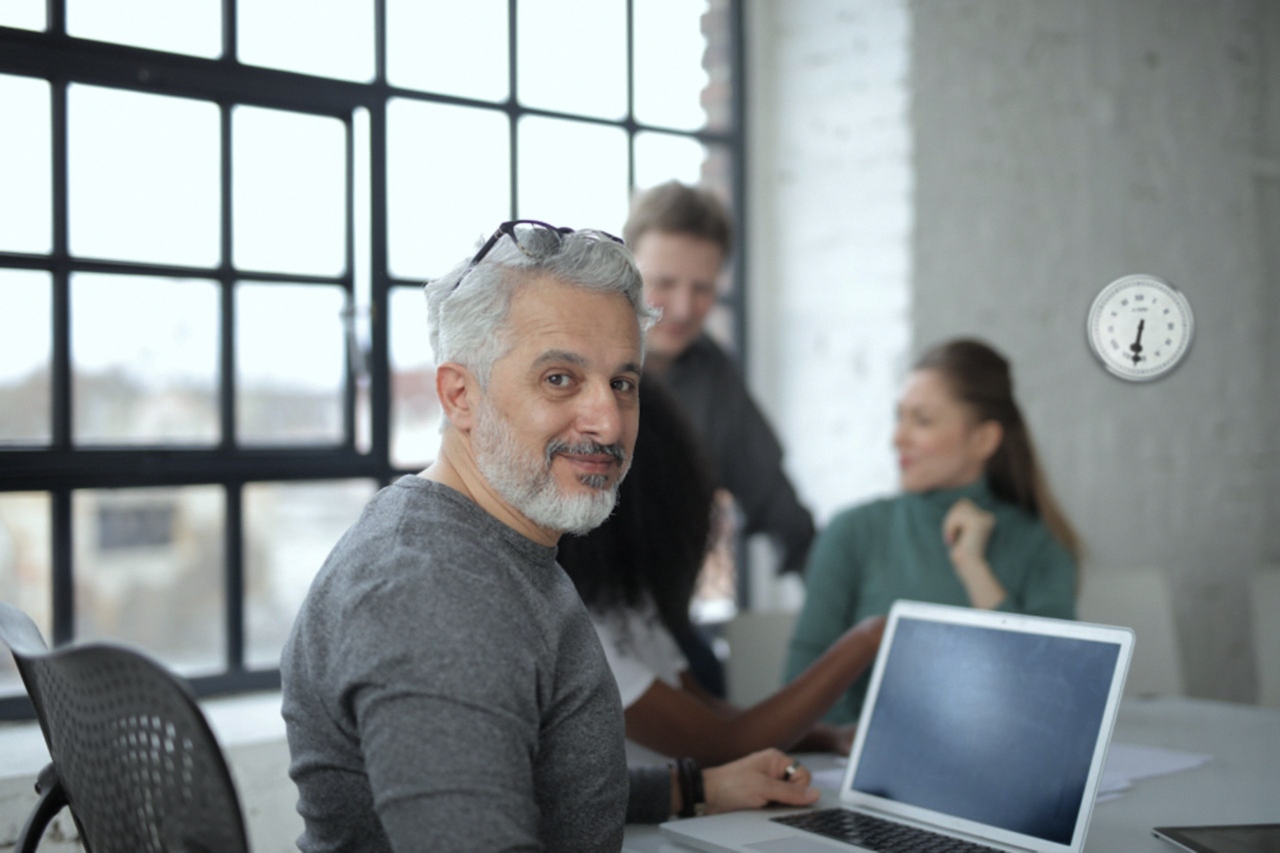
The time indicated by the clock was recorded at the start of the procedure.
6:32
